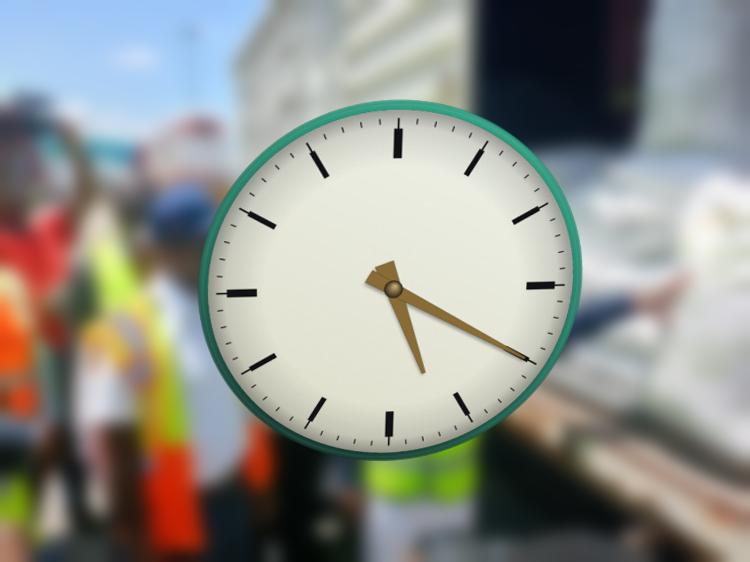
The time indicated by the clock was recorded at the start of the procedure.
5:20
